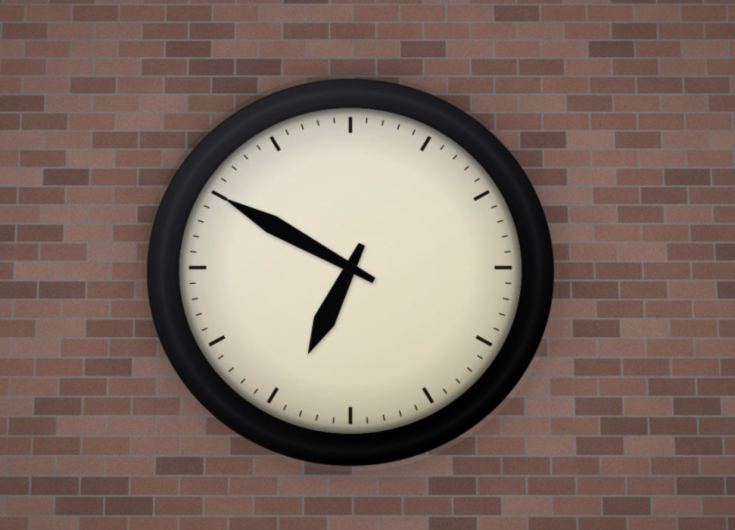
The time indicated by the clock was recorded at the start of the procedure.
6:50
